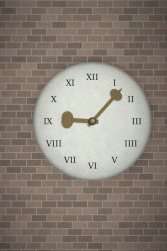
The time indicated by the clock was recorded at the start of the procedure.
9:07
